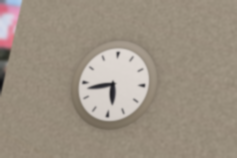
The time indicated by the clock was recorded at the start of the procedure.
5:43
